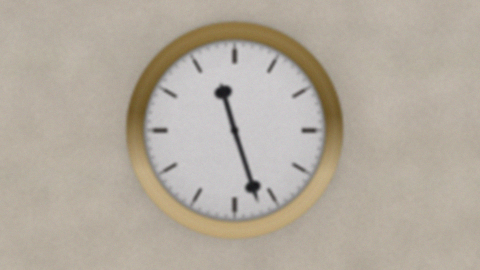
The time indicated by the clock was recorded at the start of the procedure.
11:27
